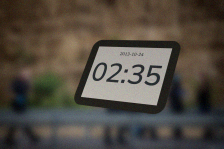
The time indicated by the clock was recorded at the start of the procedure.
2:35
